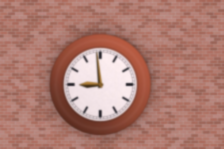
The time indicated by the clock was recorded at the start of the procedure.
8:59
